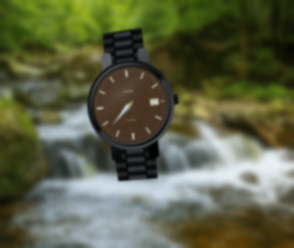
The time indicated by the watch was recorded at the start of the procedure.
7:38
